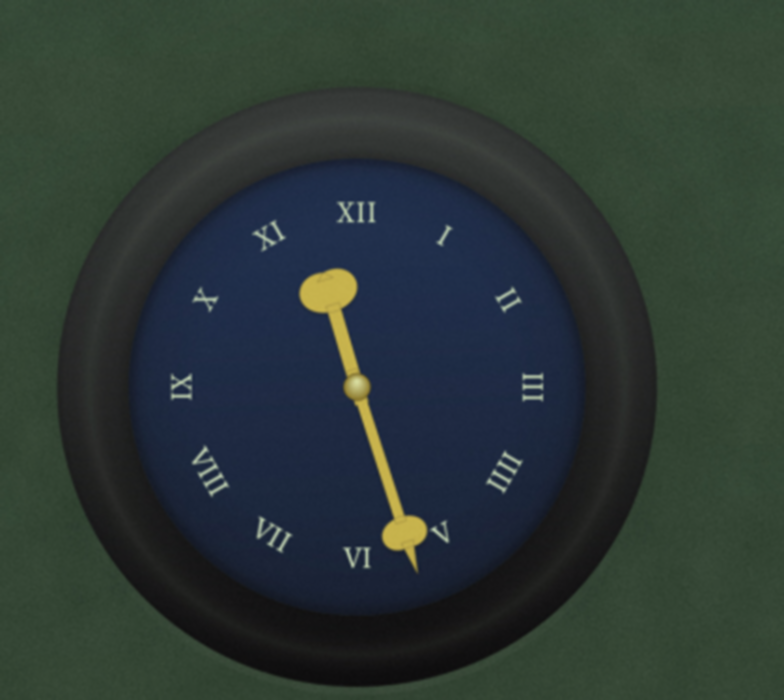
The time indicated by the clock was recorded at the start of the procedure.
11:27
